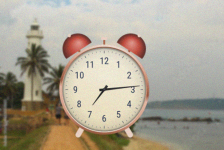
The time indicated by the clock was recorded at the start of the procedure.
7:14
